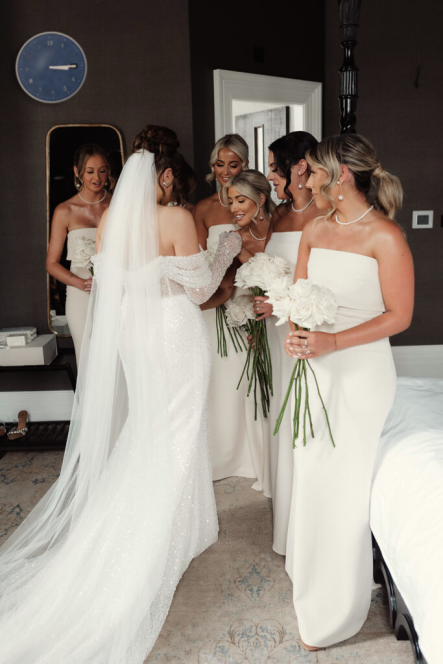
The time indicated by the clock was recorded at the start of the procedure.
3:15
